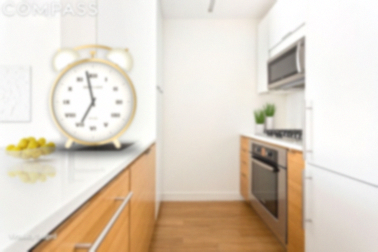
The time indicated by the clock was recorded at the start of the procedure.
6:58
